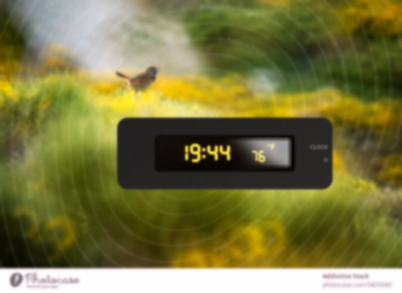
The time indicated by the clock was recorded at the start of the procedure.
19:44
